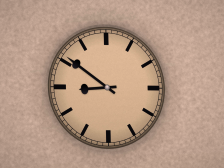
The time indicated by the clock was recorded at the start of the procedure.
8:51
